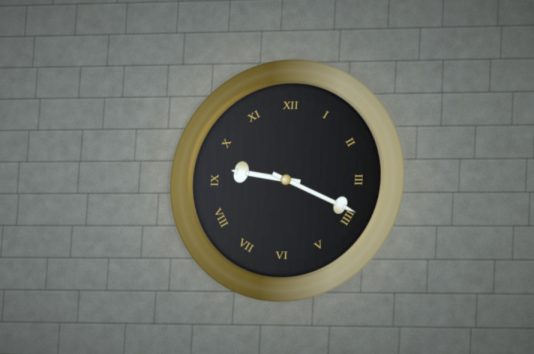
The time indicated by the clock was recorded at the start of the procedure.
9:19
